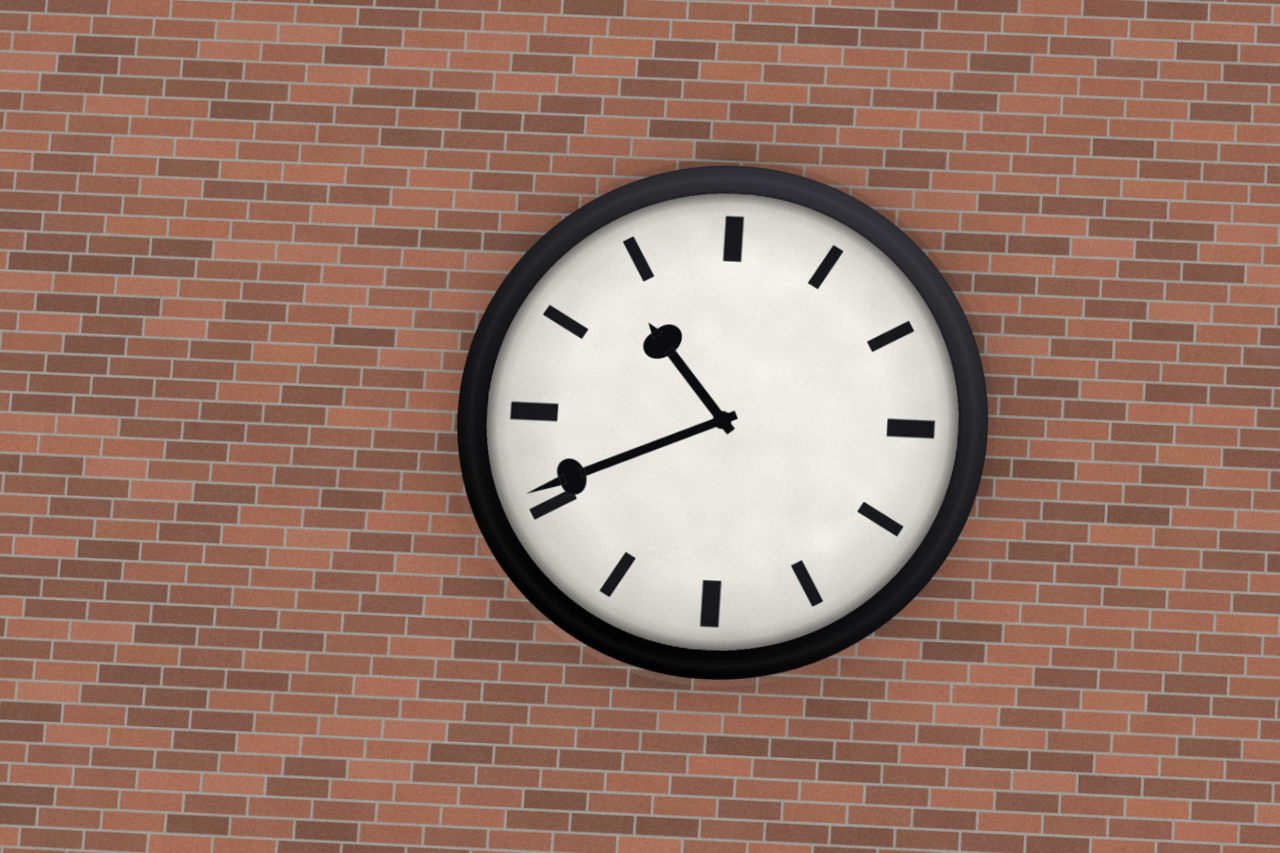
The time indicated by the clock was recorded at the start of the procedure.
10:41
